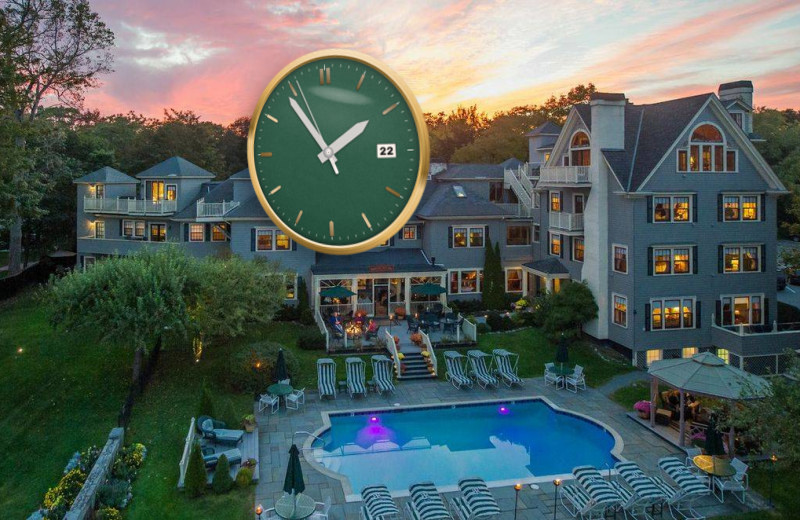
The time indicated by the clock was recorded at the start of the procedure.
1:53:56
